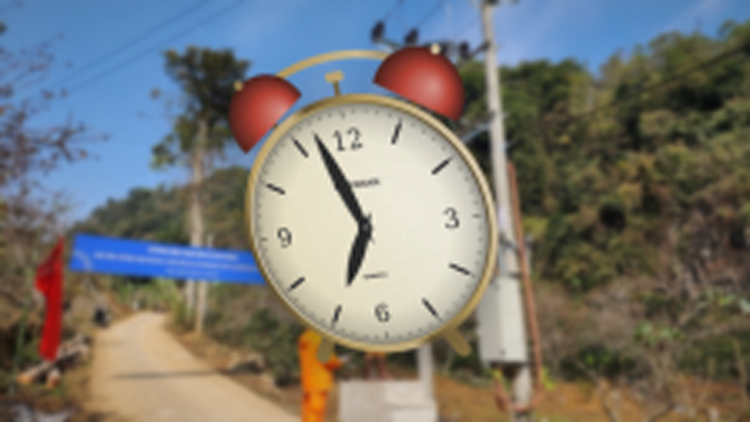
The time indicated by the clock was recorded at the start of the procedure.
6:57
